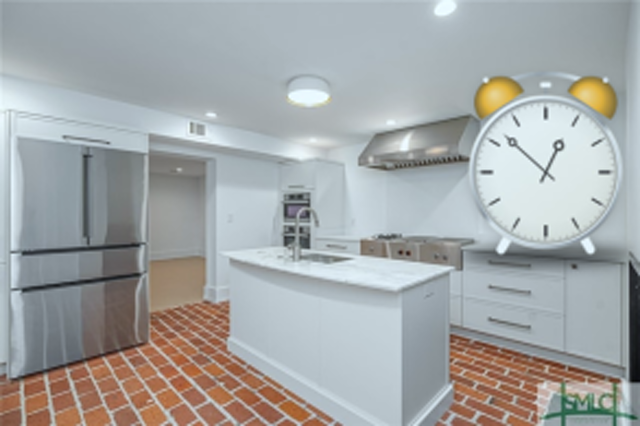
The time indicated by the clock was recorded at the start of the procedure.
12:52
